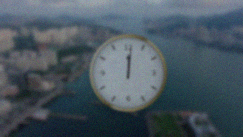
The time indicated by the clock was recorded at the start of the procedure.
12:01
